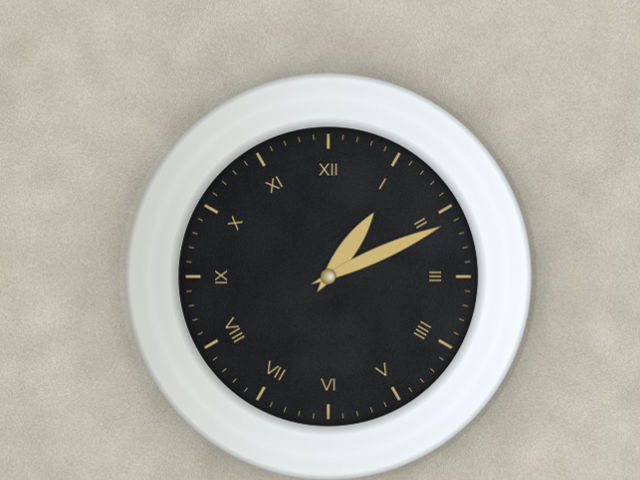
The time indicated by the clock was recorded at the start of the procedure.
1:11
